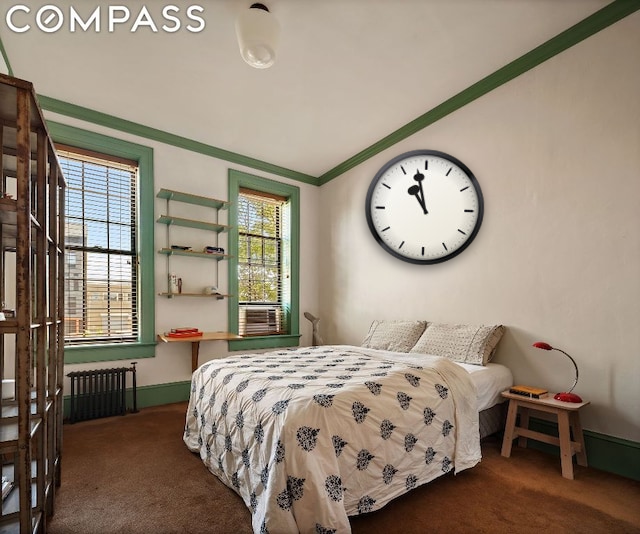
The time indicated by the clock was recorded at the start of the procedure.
10:58
